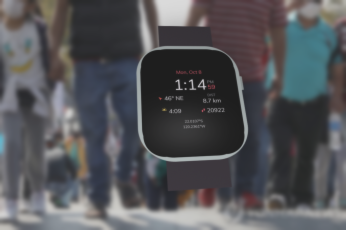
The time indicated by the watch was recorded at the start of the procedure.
1:14
